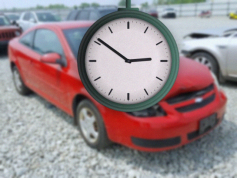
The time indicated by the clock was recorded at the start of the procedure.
2:51
